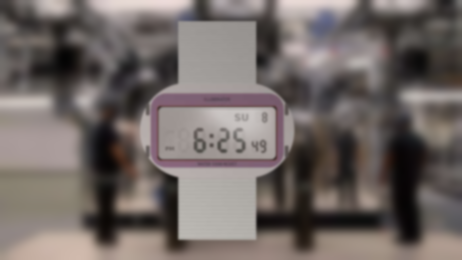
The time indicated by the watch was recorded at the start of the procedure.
6:25:49
